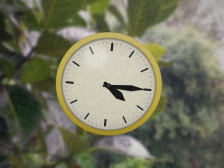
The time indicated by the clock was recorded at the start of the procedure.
4:15
